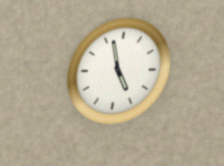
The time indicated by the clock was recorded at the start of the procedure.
4:57
